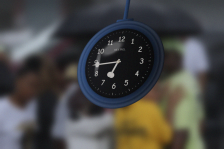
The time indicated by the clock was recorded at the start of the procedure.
6:44
